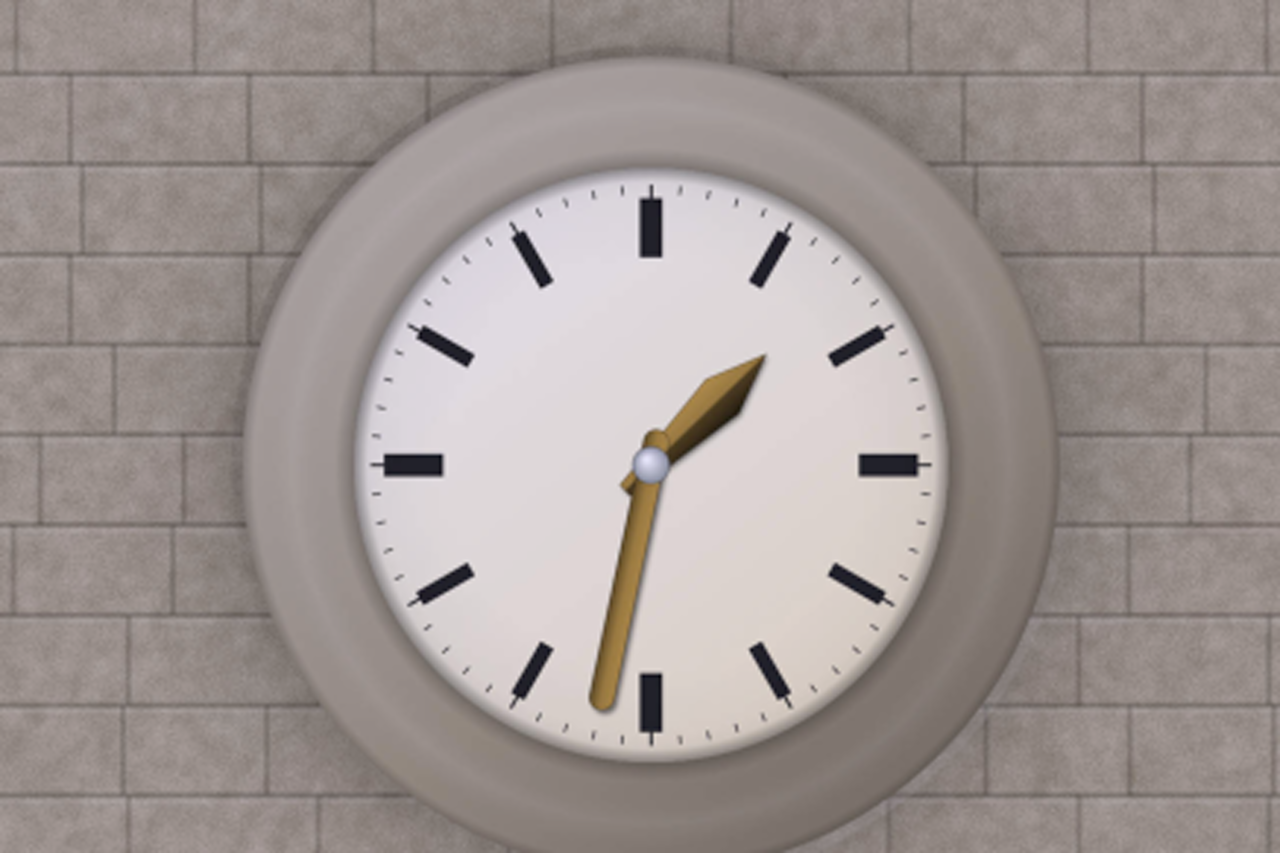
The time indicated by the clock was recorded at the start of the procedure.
1:32
